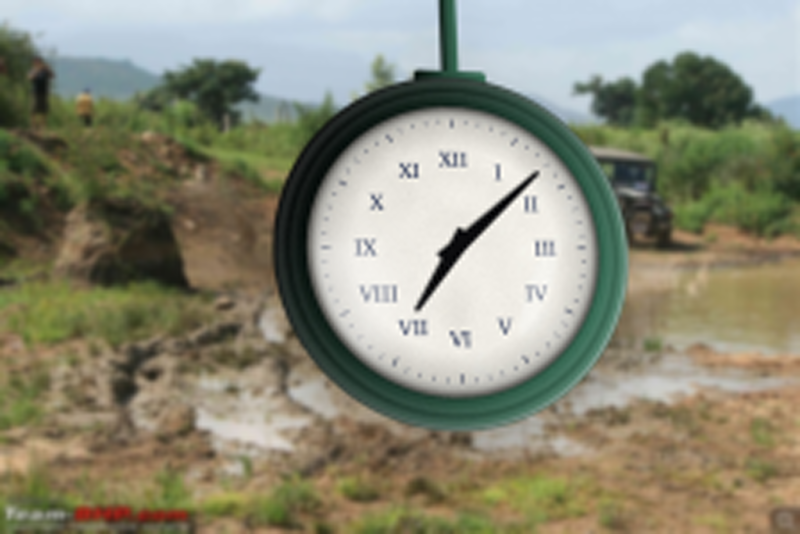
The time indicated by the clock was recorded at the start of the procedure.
7:08
